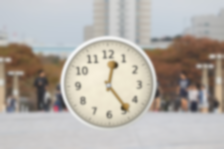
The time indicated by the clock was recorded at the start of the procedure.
12:24
